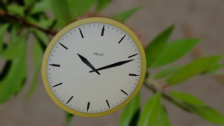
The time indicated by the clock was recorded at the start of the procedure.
10:11
